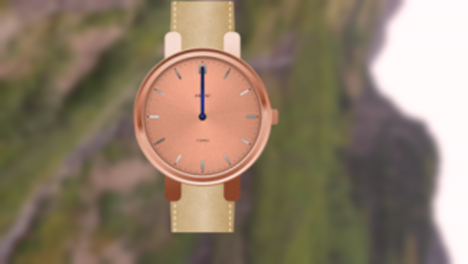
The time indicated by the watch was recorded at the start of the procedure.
12:00
